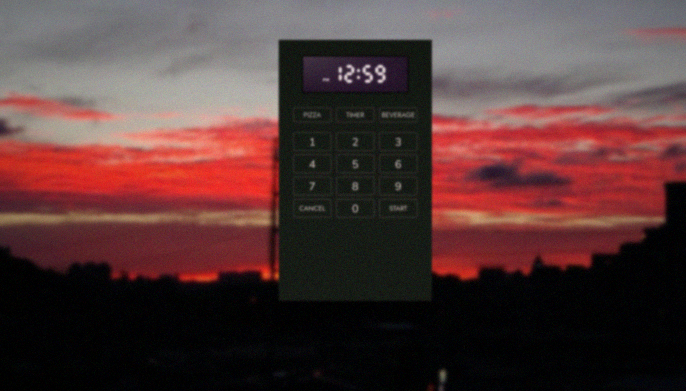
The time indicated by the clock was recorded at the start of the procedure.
12:59
